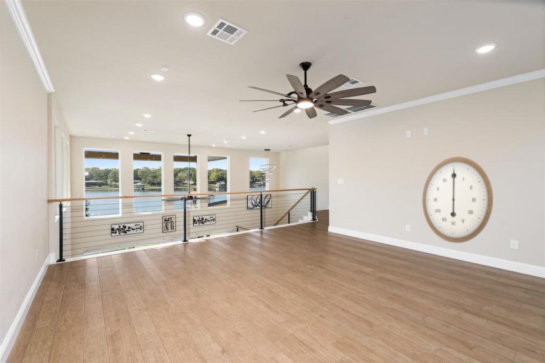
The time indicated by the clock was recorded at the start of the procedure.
6:00
